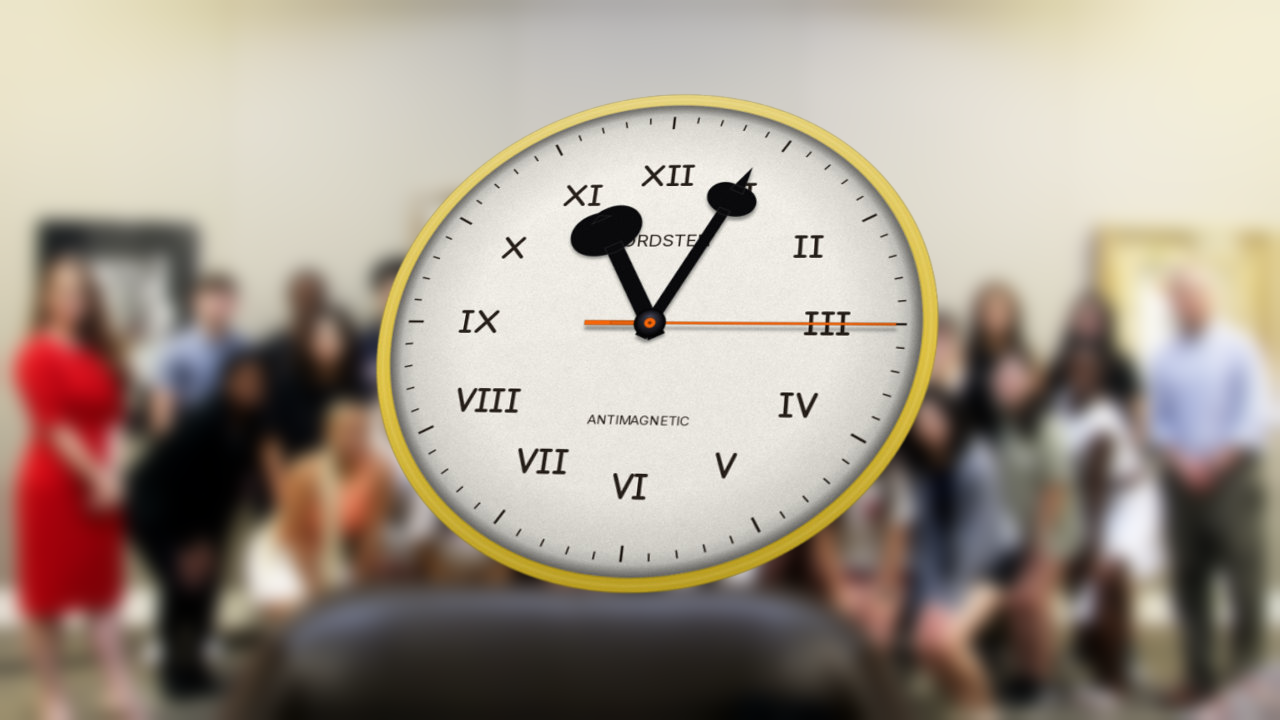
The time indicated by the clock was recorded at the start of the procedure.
11:04:15
